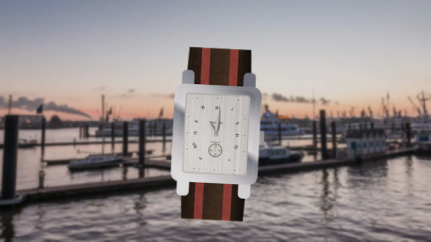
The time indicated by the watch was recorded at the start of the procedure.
11:01
